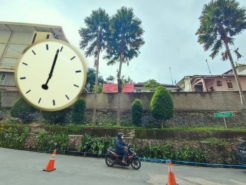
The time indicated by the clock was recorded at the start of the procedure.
7:04
